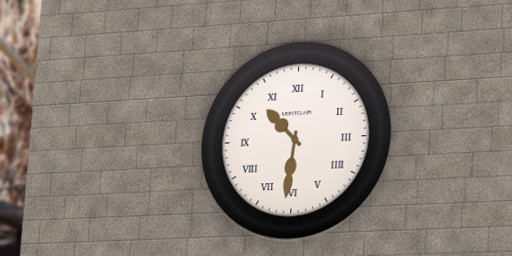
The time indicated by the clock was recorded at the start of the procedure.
10:31
